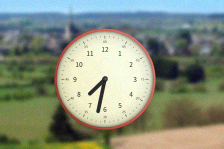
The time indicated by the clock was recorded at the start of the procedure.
7:32
